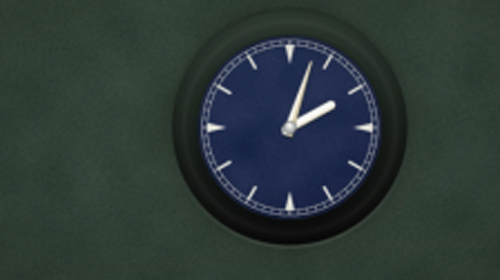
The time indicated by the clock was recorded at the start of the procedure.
2:03
